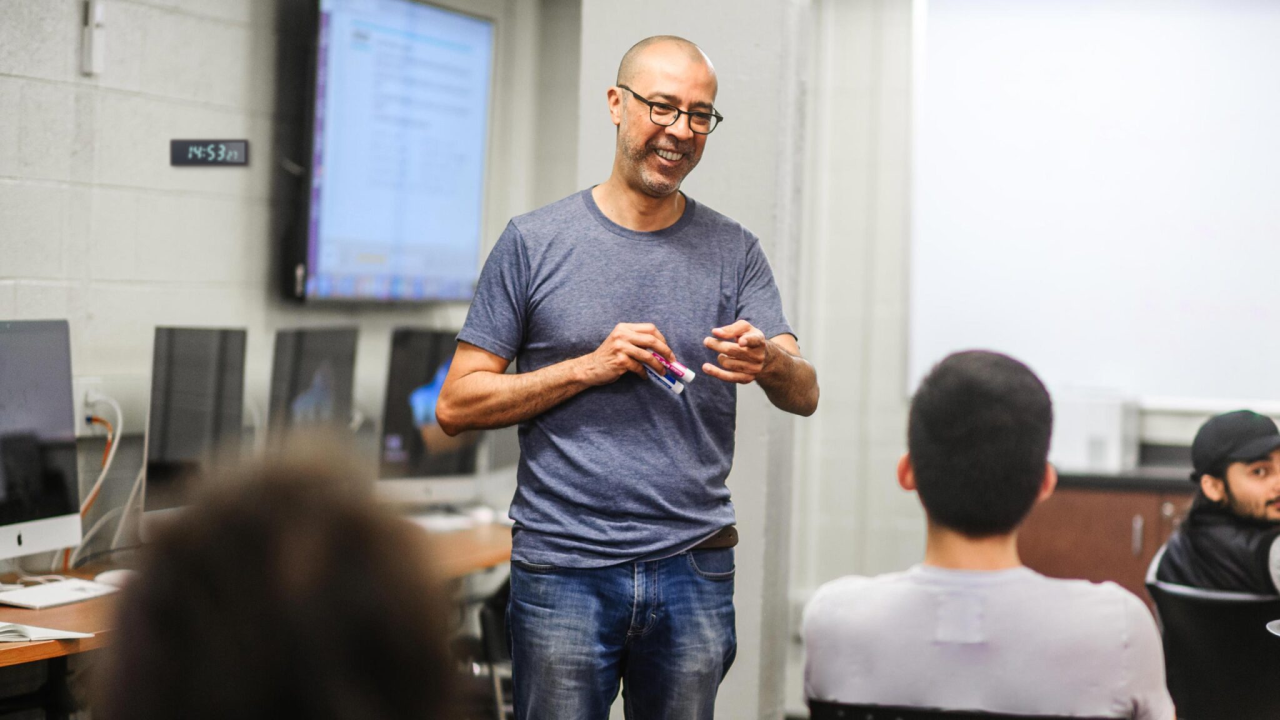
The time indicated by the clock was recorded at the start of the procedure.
14:53
